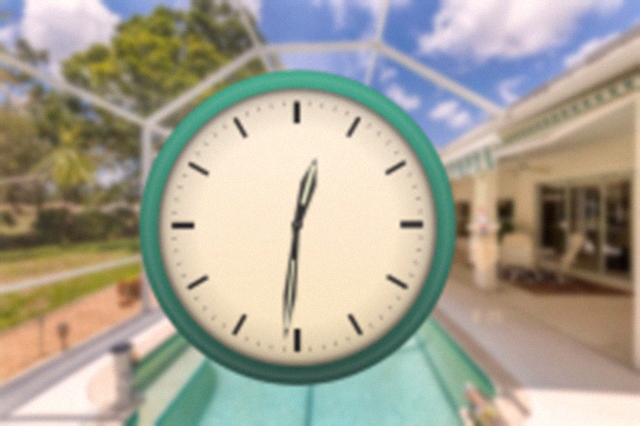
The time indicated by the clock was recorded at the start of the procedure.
12:31
